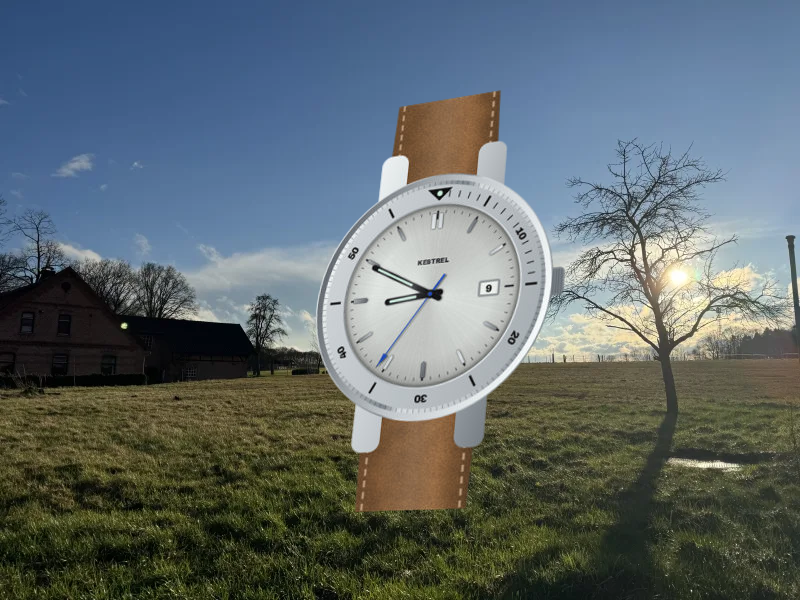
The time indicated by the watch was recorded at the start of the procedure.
8:49:36
